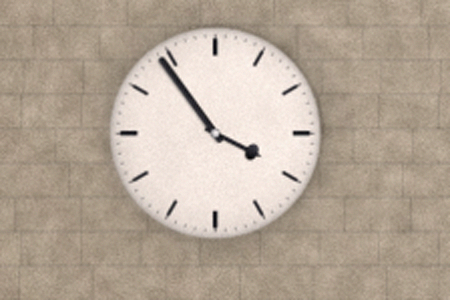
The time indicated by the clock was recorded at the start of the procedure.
3:54
